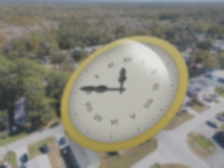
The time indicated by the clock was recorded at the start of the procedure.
11:46
